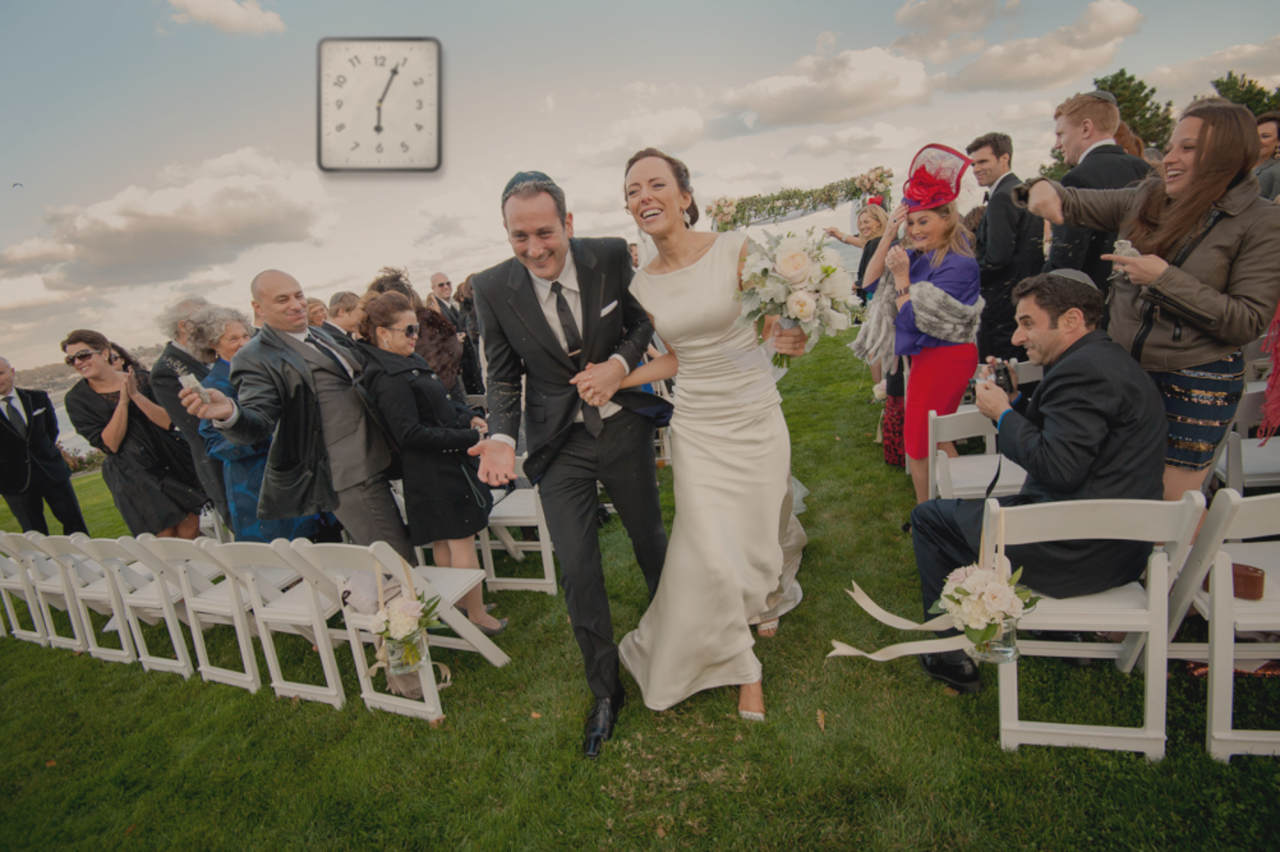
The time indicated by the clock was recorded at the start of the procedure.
6:04
